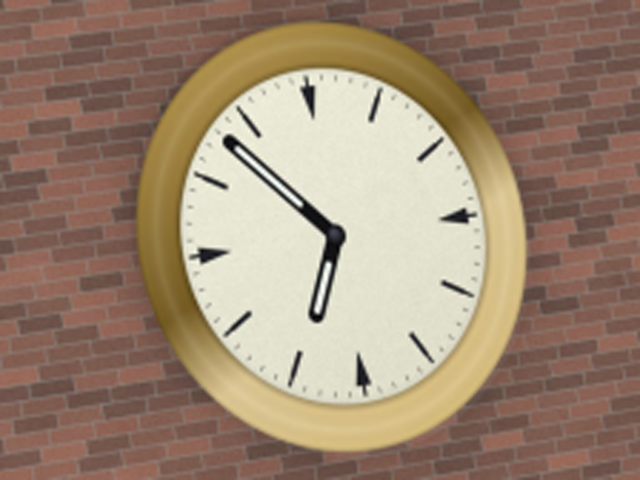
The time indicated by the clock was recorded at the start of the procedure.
6:53
